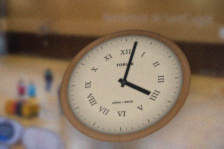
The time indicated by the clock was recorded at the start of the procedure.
4:02
